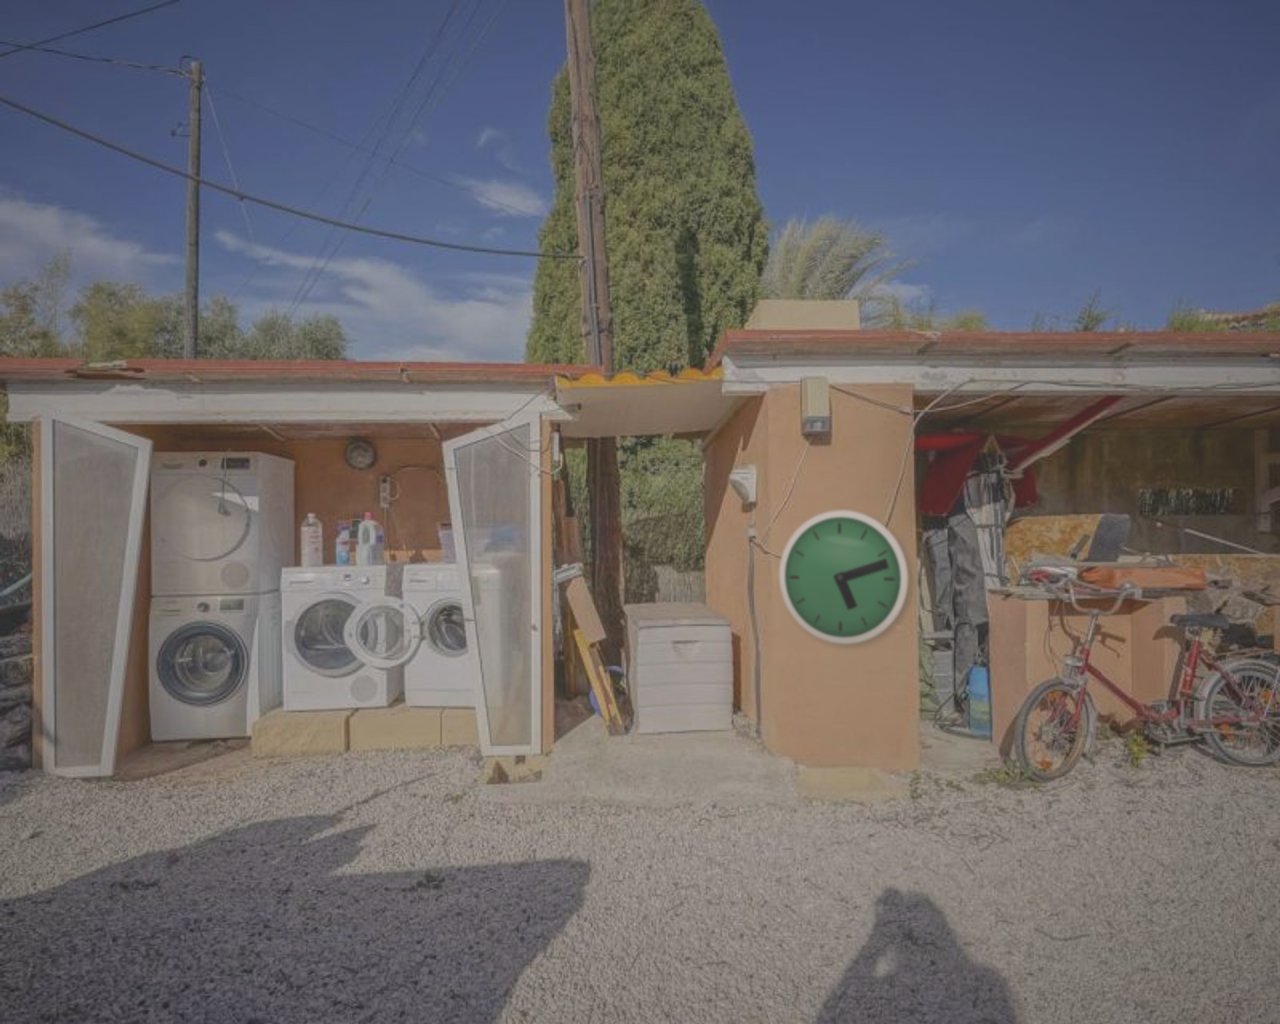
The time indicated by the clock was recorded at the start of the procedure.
5:12
